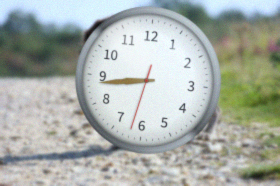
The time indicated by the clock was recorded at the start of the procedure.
8:43:32
